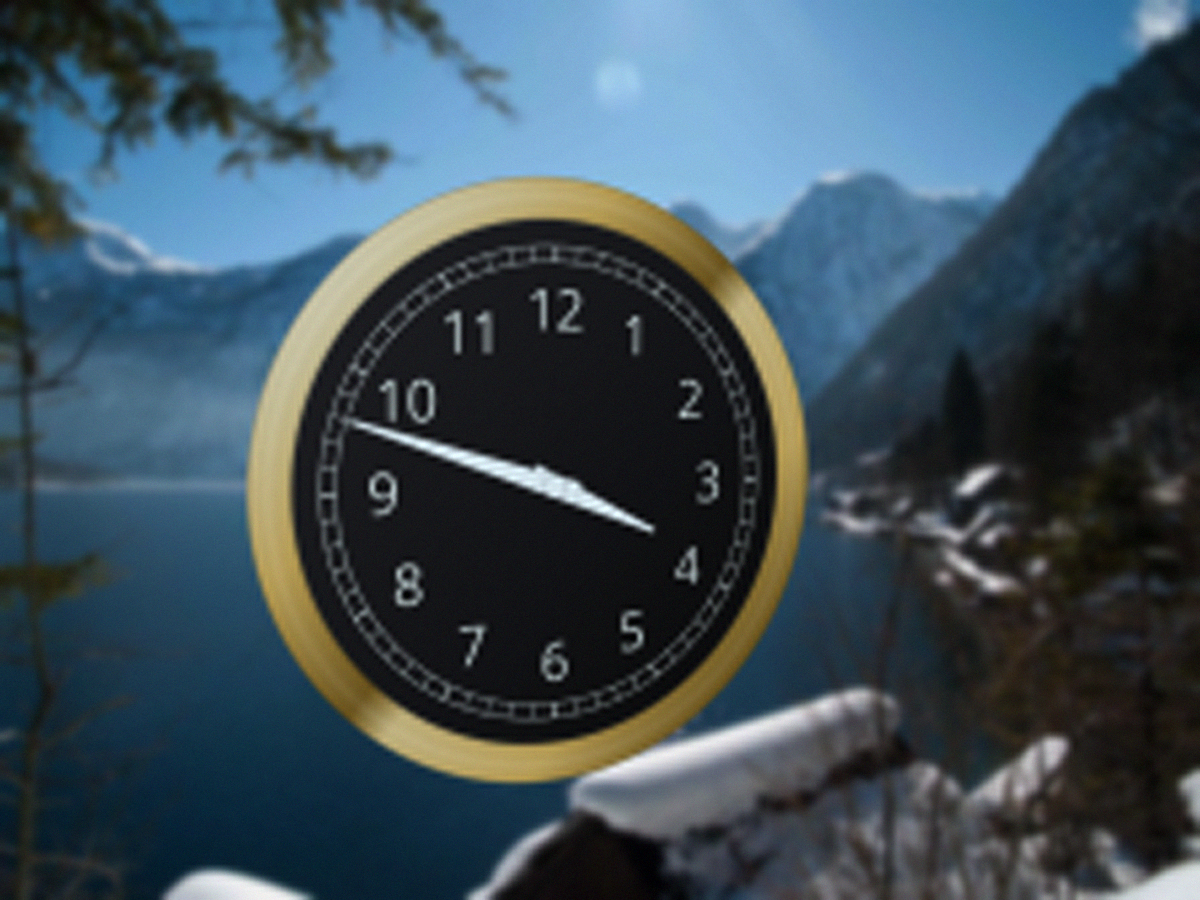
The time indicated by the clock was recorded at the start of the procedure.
3:48
